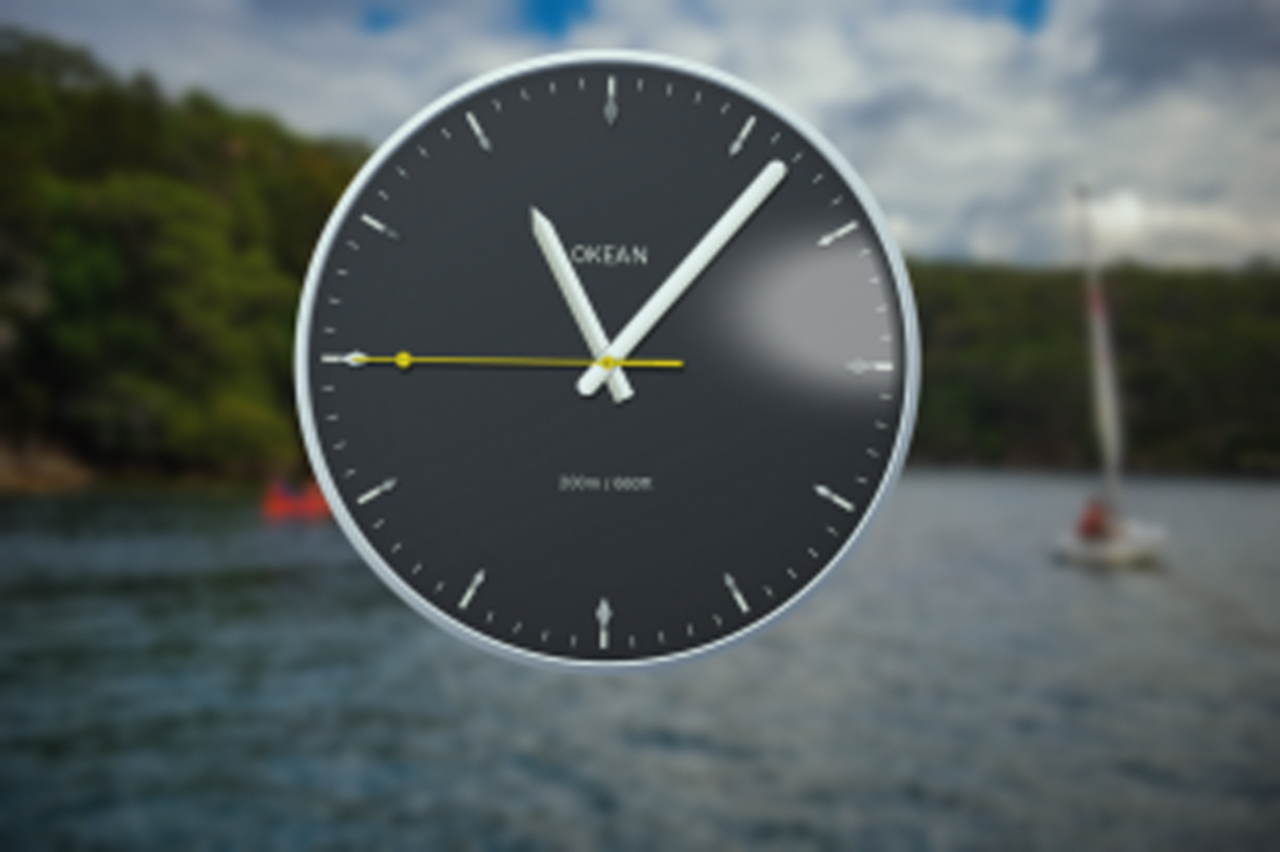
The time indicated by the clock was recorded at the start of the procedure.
11:06:45
